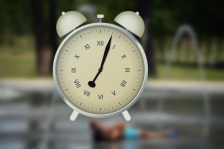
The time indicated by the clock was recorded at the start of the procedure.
7:03
